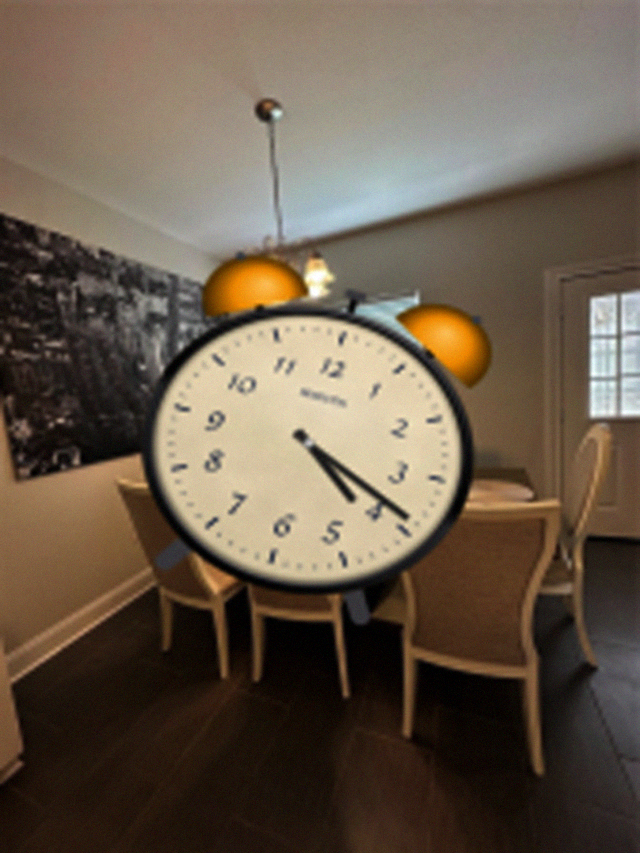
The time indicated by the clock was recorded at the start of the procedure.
4:19
